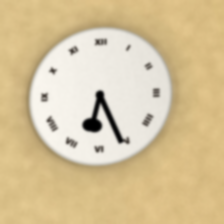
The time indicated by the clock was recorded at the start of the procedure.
6:26
